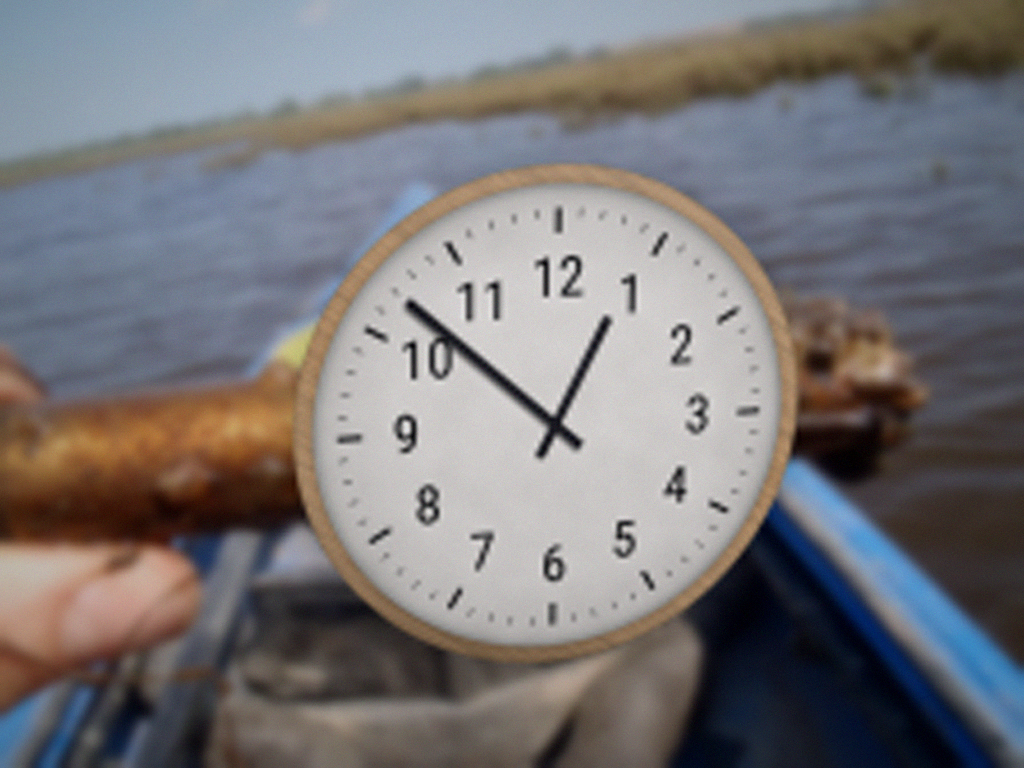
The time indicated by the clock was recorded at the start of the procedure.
12:52
